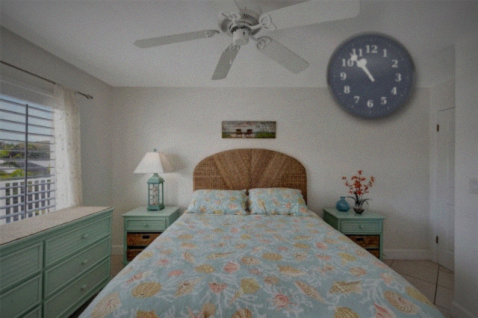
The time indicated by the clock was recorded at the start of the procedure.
10:53
